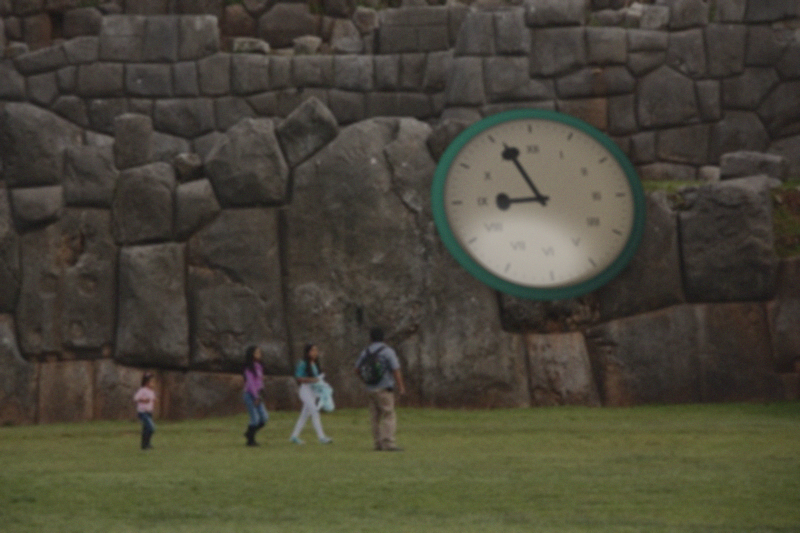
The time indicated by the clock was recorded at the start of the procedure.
8:56
